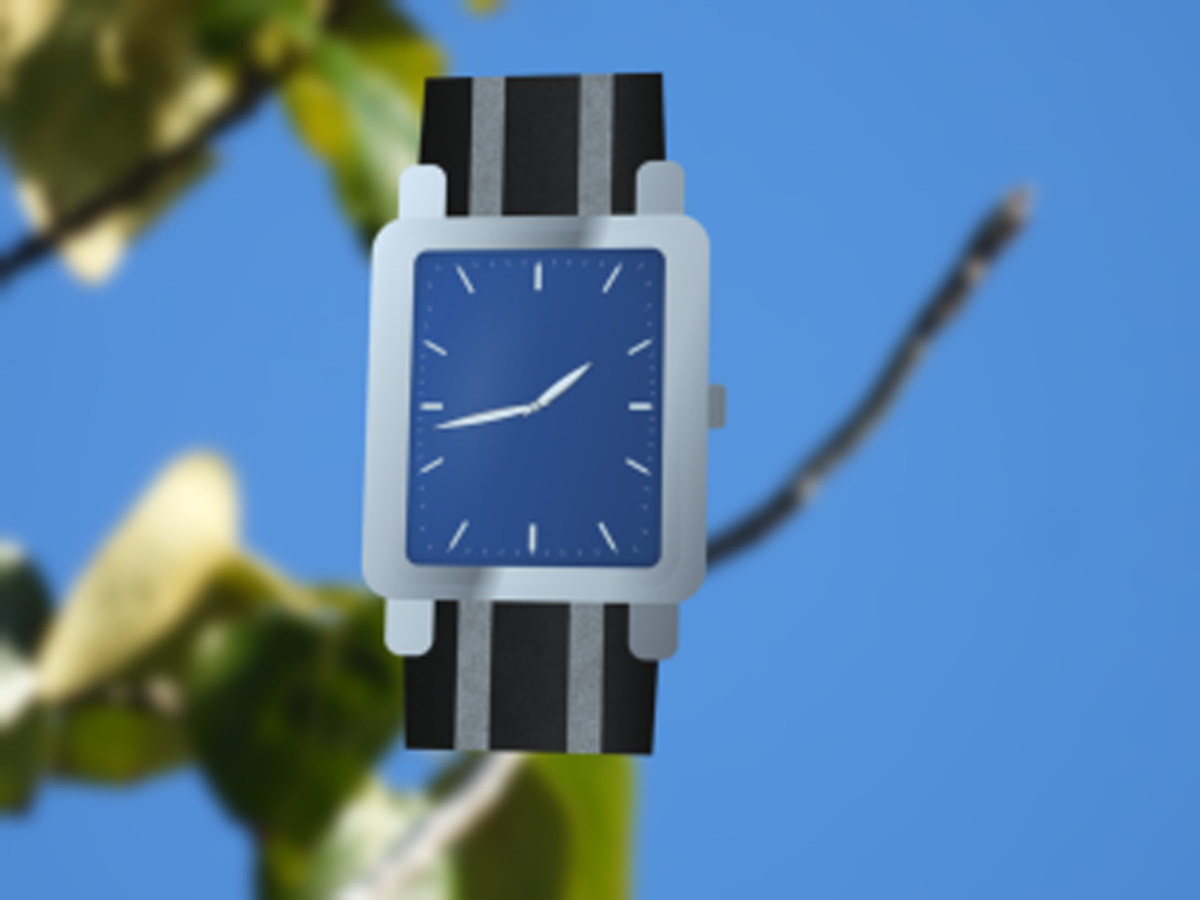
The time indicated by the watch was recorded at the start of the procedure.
1:43
